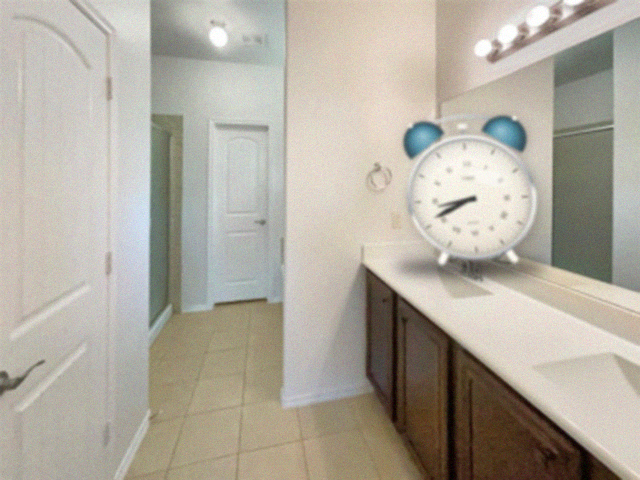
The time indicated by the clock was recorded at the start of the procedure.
8:41
